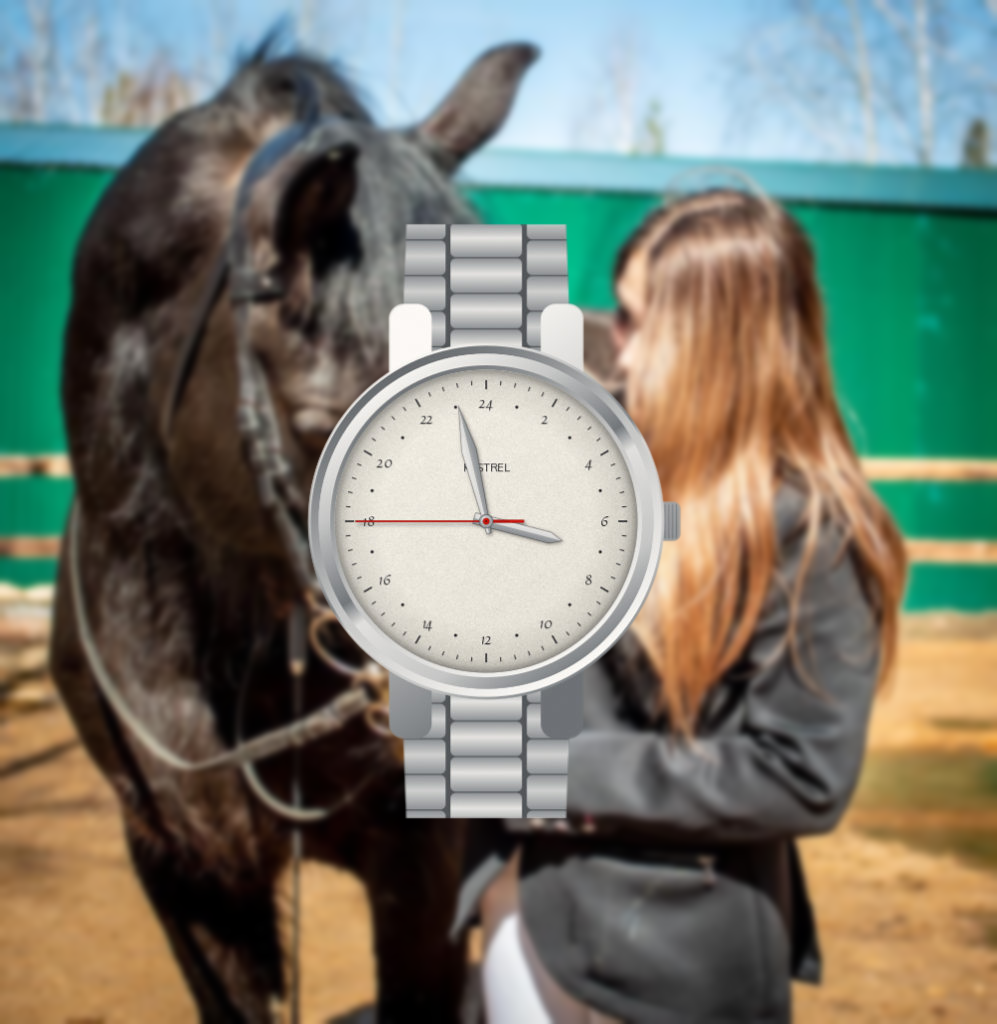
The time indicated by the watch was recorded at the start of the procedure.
6:57:45
